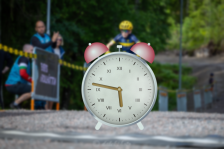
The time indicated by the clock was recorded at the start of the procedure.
5:47
